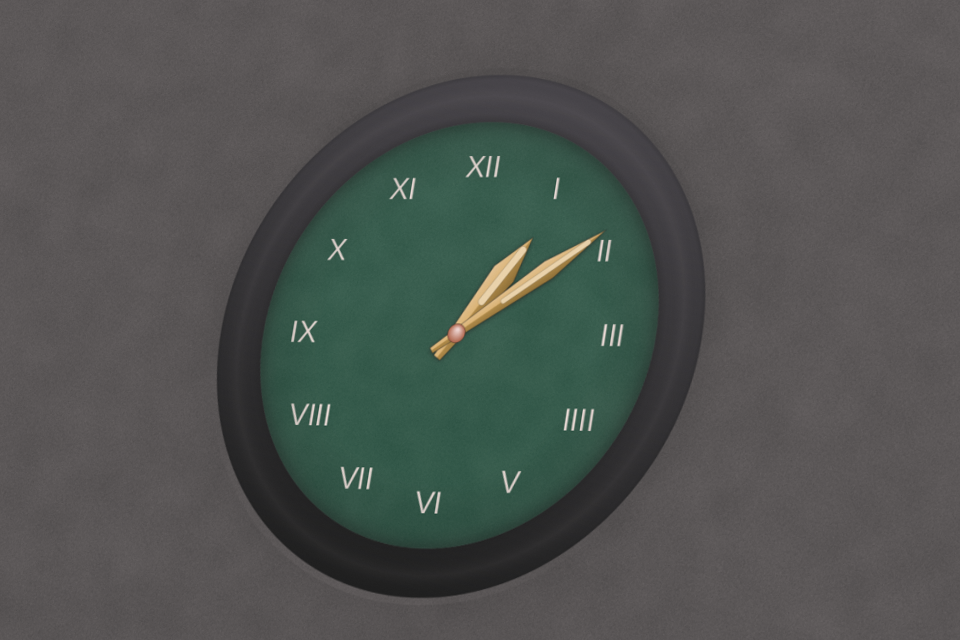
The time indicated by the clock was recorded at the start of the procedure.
1:09
